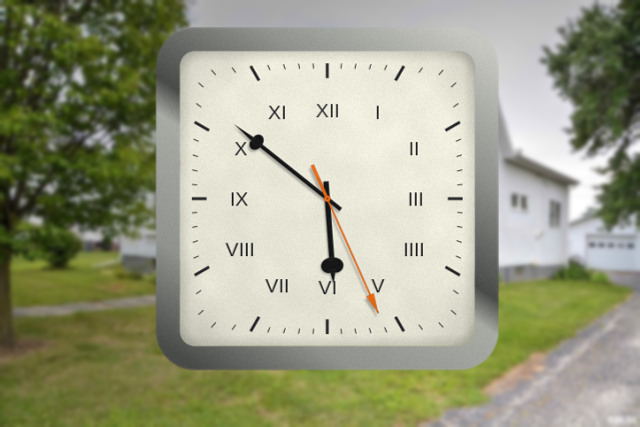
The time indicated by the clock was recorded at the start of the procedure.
5:51:26
